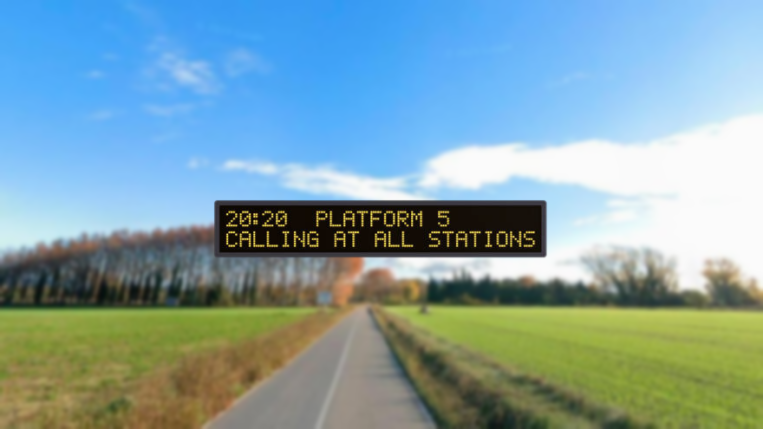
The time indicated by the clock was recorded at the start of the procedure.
20:20
